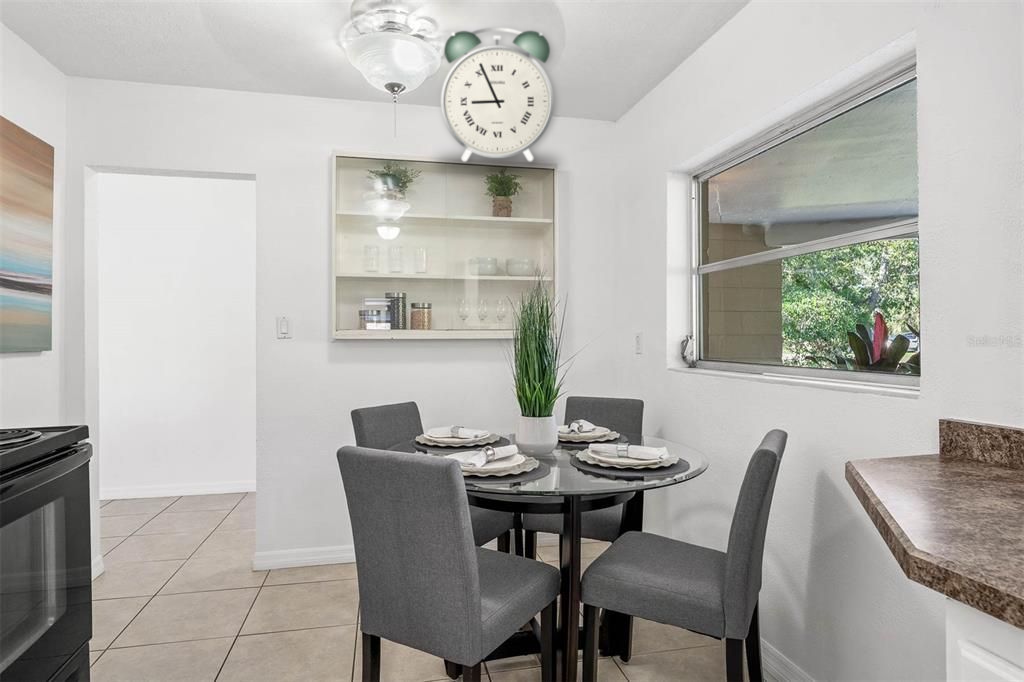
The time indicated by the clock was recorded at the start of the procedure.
8:56
